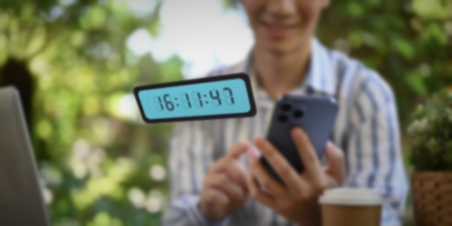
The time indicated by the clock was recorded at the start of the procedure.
16:11:47
